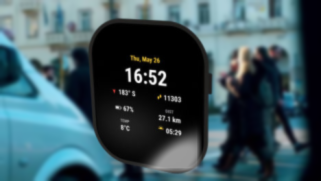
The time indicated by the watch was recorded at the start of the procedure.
16:52
